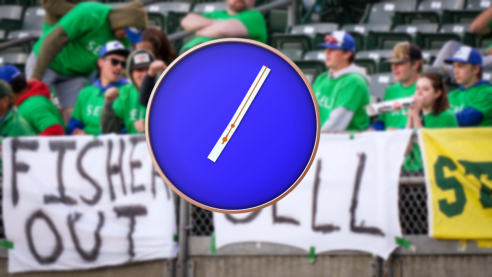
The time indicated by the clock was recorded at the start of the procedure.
7:05:05
